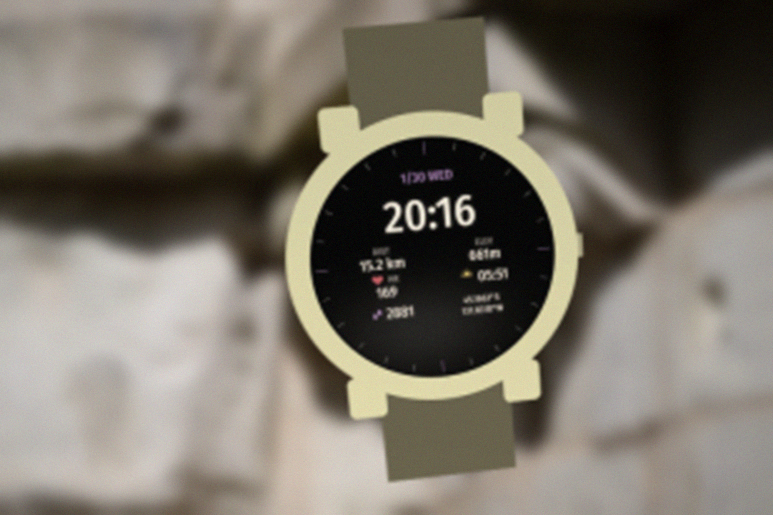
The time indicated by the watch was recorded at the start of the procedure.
20:16
